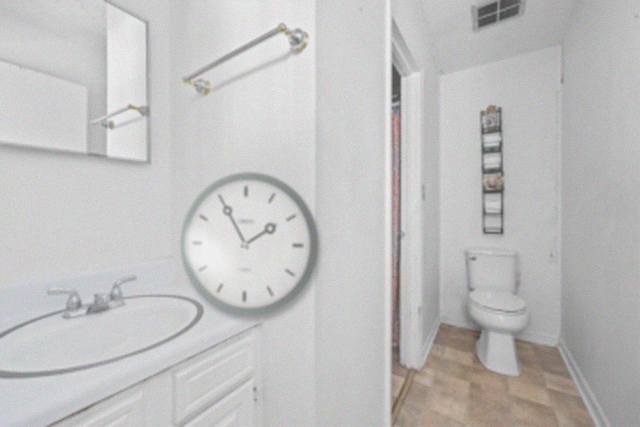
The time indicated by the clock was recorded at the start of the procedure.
1:55
